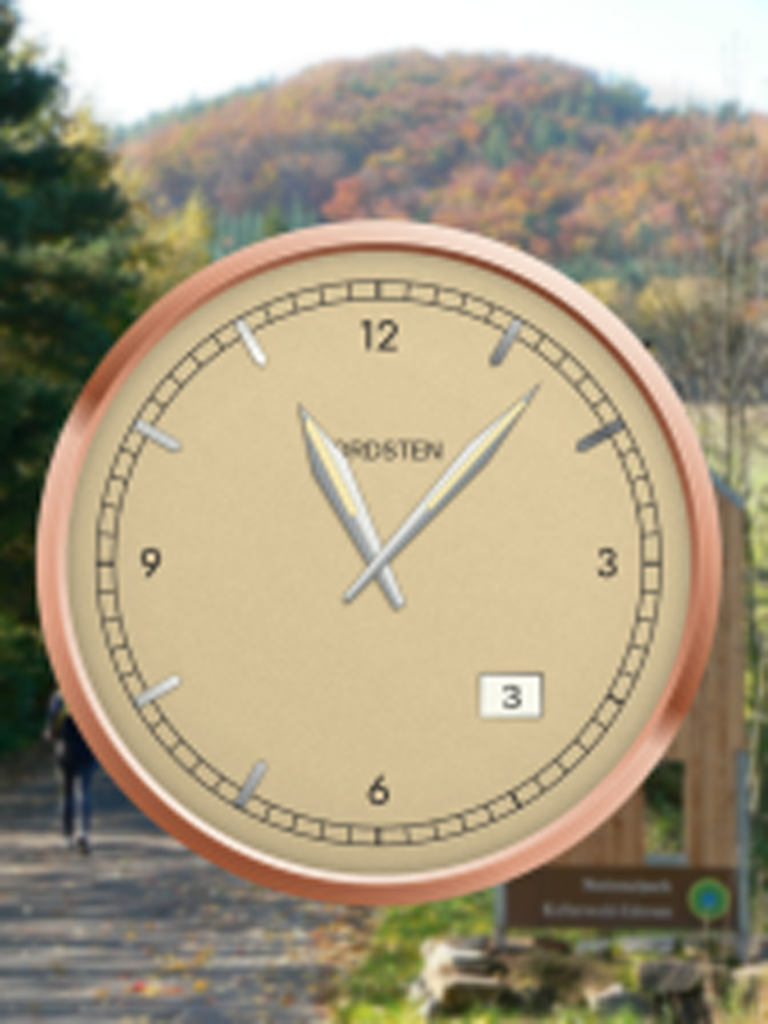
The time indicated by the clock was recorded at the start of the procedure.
11:07
